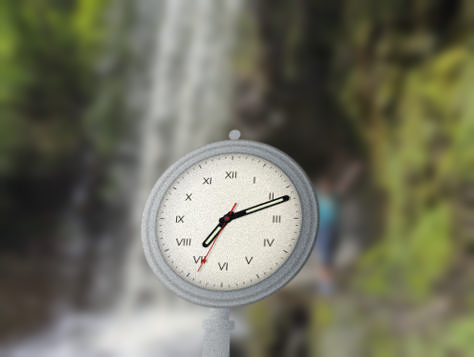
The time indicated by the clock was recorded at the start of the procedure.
7:11:34
